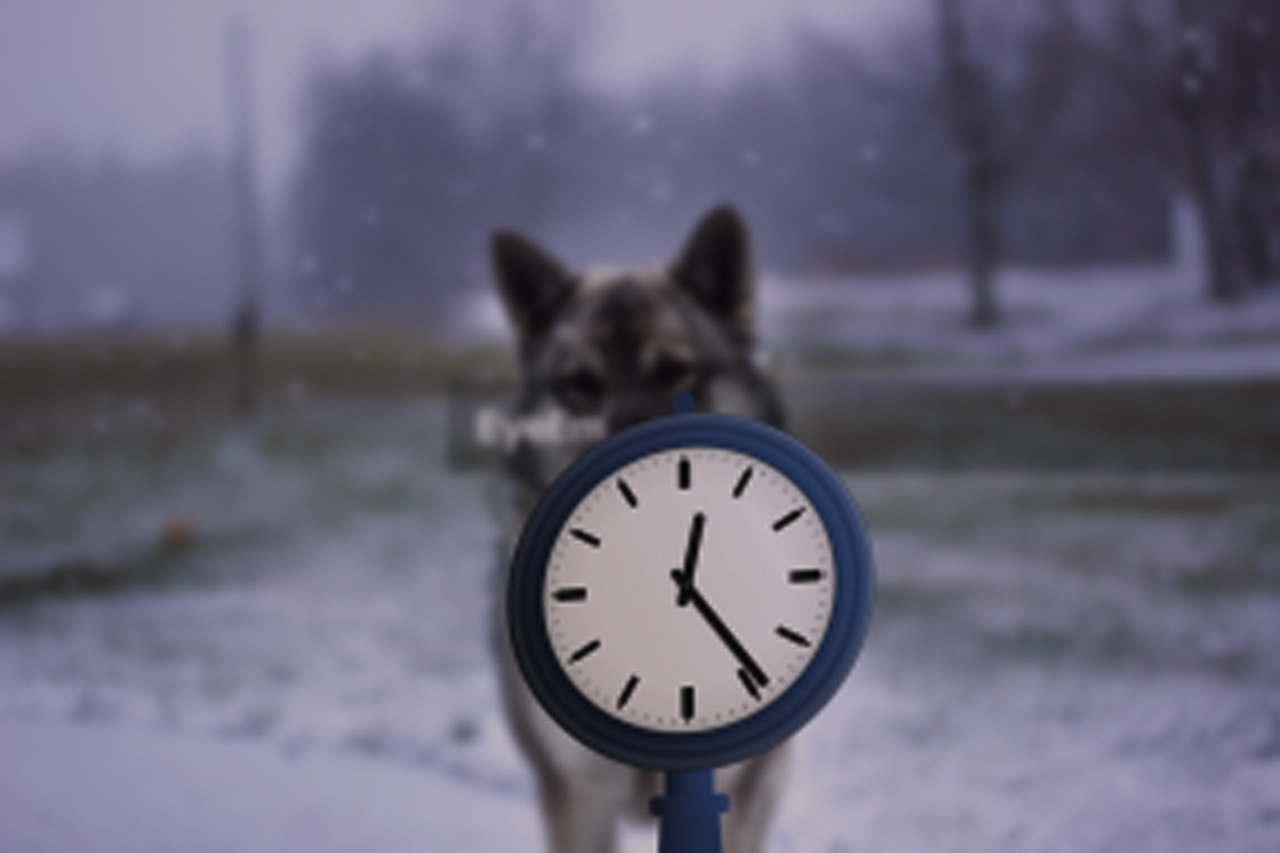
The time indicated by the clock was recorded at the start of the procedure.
12:24
